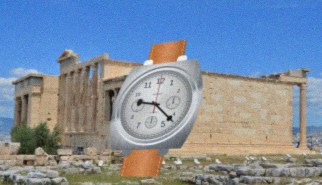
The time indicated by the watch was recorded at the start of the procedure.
9:22
